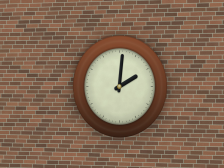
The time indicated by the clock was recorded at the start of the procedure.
2:01
